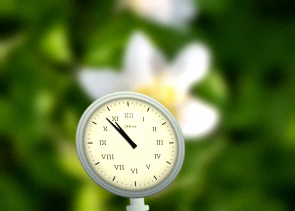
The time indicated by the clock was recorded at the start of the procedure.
10:53
